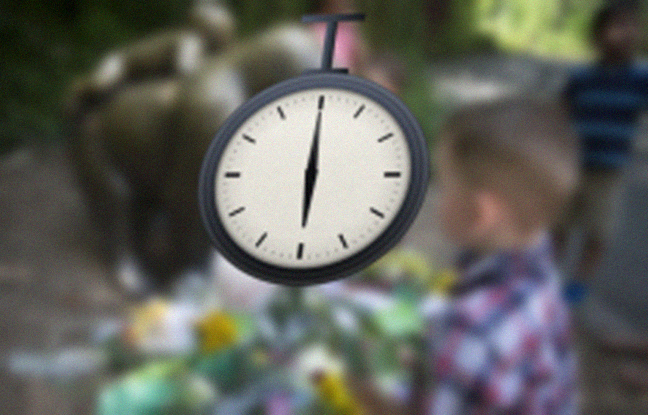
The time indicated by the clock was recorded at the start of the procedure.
6:00
